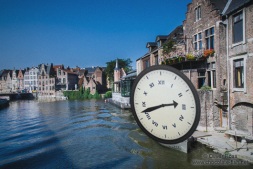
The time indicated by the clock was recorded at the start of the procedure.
2:42
